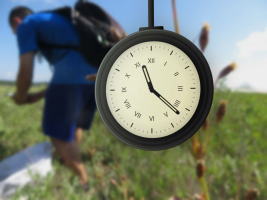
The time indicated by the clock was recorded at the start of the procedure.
11:22
